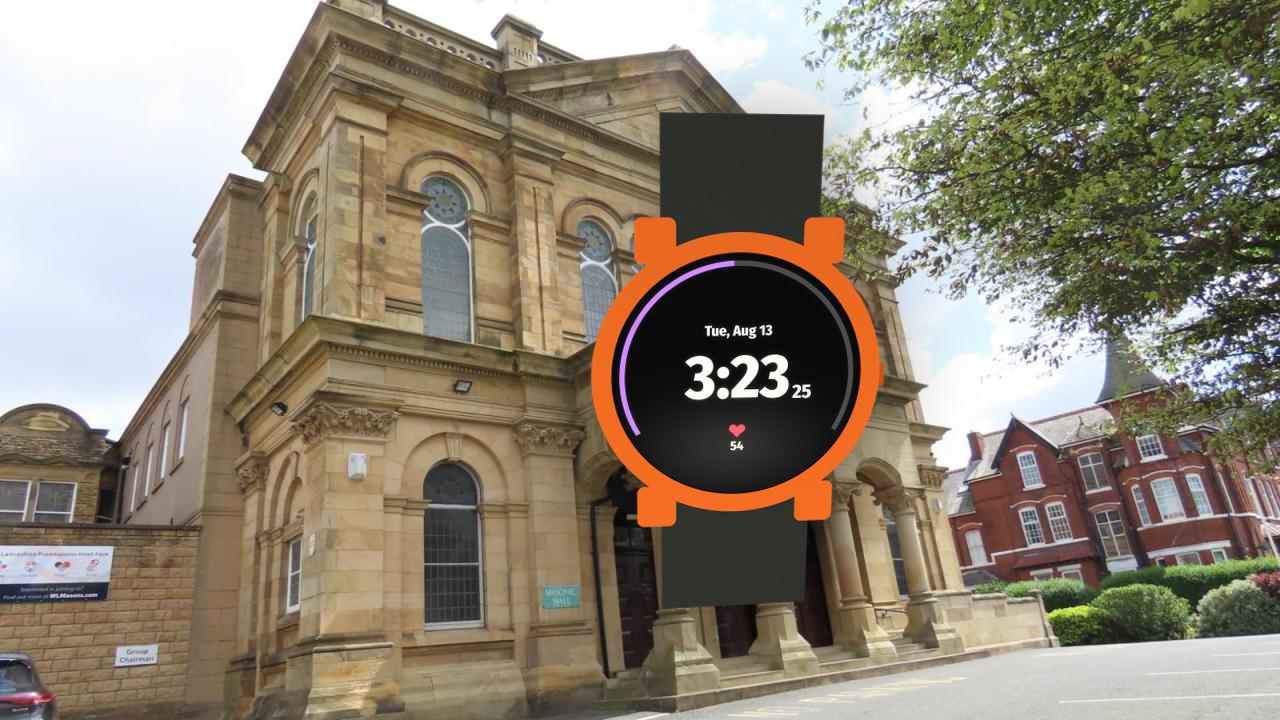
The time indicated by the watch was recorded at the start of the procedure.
3:23:25
